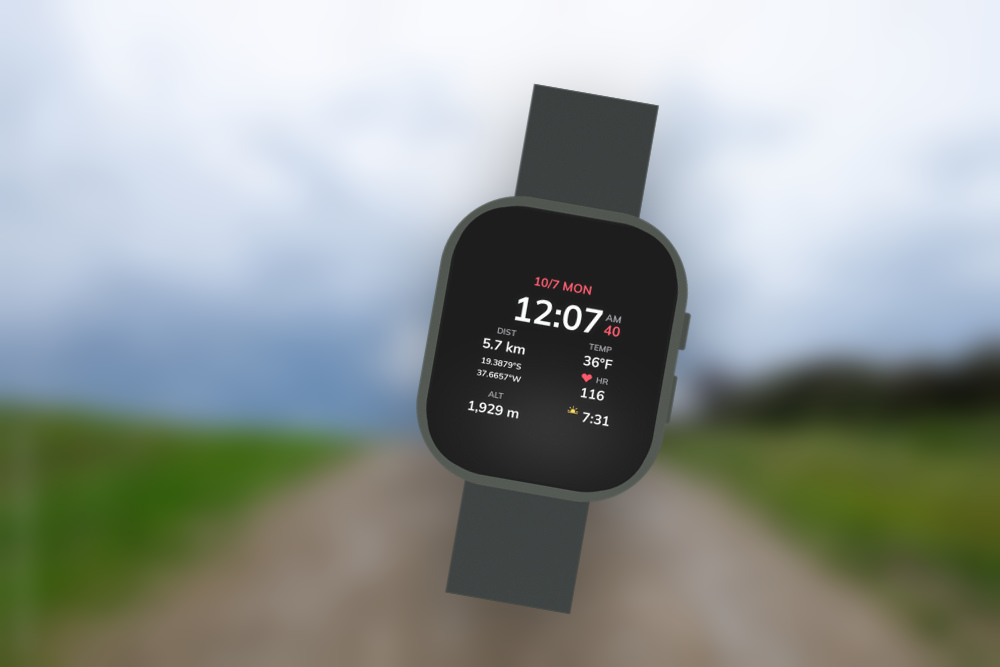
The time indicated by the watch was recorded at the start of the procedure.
12:07:40
